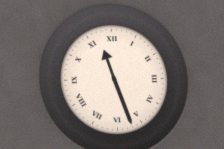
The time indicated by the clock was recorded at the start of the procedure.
11:27
